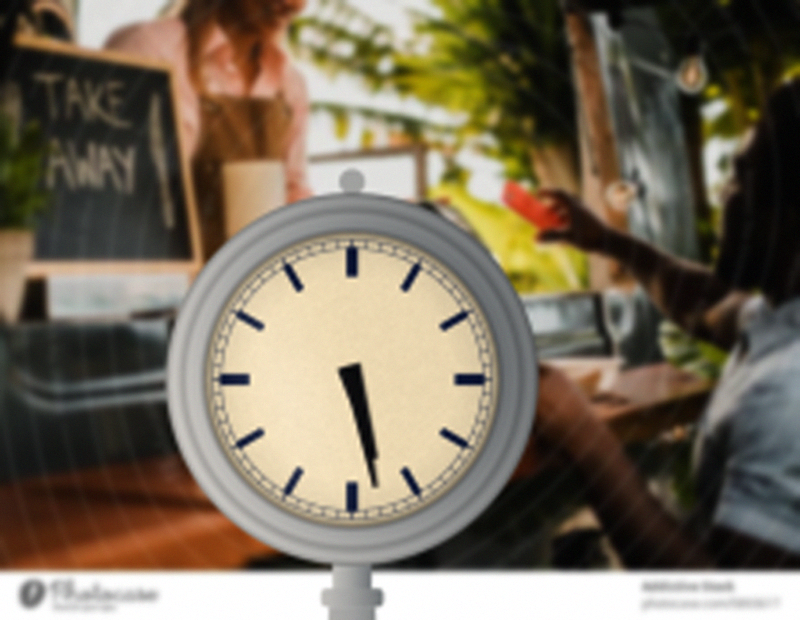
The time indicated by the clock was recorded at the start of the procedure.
5:28
